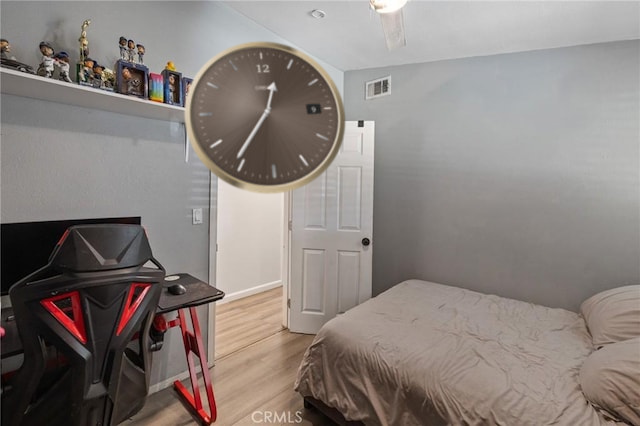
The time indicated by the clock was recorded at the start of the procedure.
12:36
